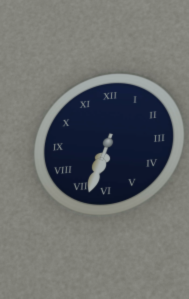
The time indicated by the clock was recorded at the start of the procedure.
6:33
